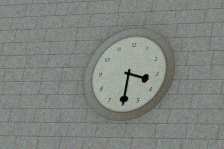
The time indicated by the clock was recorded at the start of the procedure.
3:30
